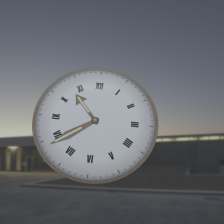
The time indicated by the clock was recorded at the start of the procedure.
10:39
